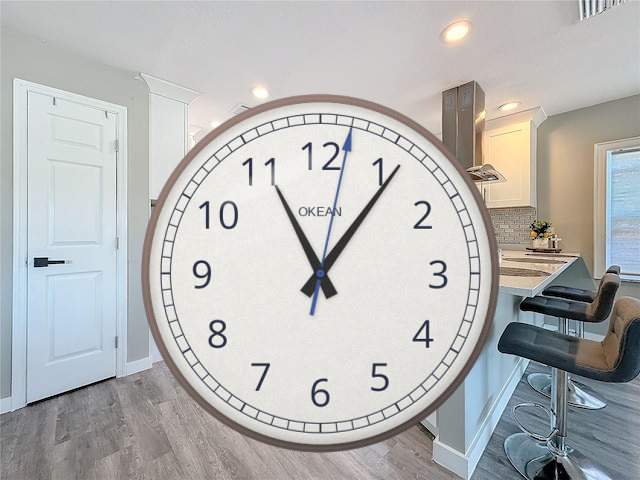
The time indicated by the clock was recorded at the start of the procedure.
11:06:02
